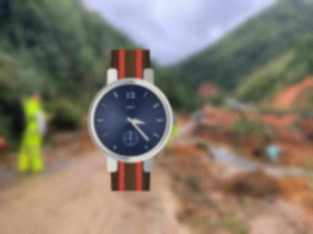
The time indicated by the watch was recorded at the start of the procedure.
3:23
